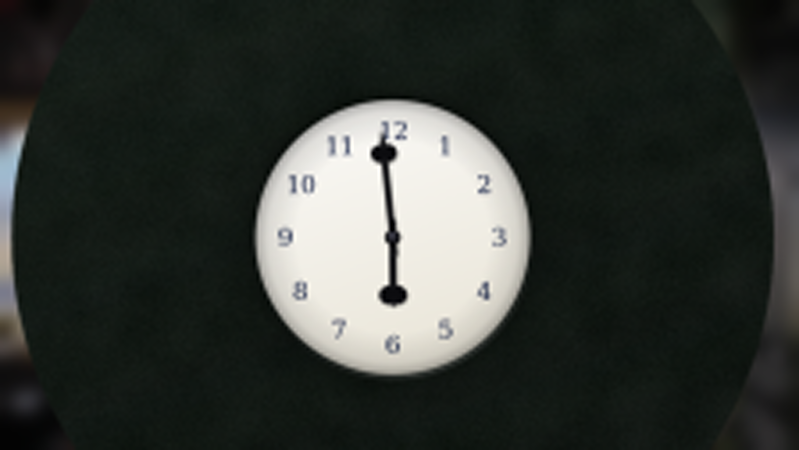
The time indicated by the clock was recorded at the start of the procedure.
5:59
